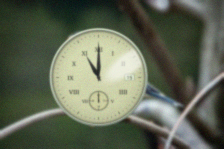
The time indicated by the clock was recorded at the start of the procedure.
11:00
